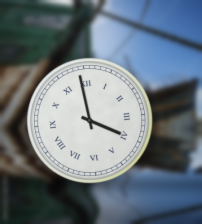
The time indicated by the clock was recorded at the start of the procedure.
3:59
